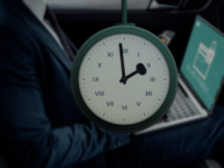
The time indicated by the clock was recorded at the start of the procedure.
1:59
